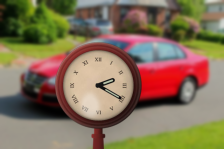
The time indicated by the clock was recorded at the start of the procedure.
2:20
